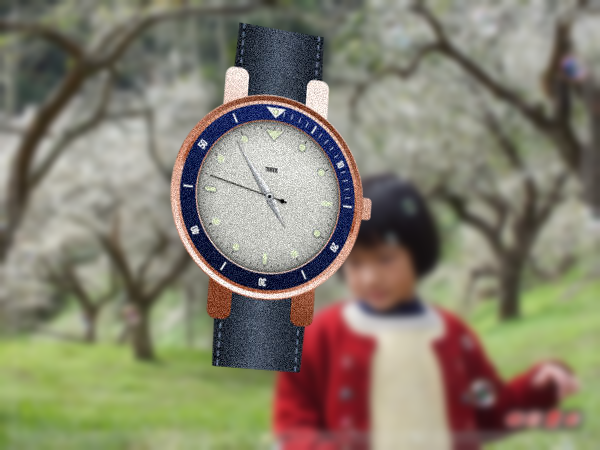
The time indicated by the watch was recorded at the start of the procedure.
4:53:47
